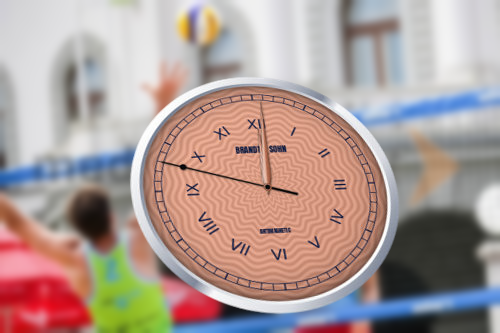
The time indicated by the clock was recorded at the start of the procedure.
12:00:48
